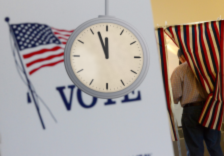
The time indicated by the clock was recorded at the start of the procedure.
11:57
